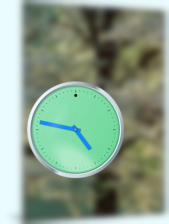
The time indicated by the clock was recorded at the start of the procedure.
4:47
